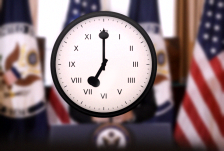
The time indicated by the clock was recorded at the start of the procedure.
7:00
